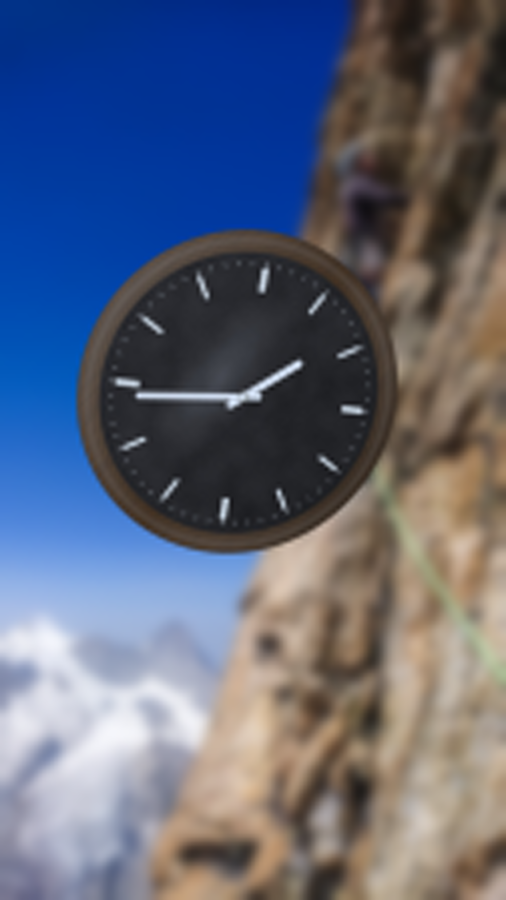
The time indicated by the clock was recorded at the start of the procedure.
1:44
